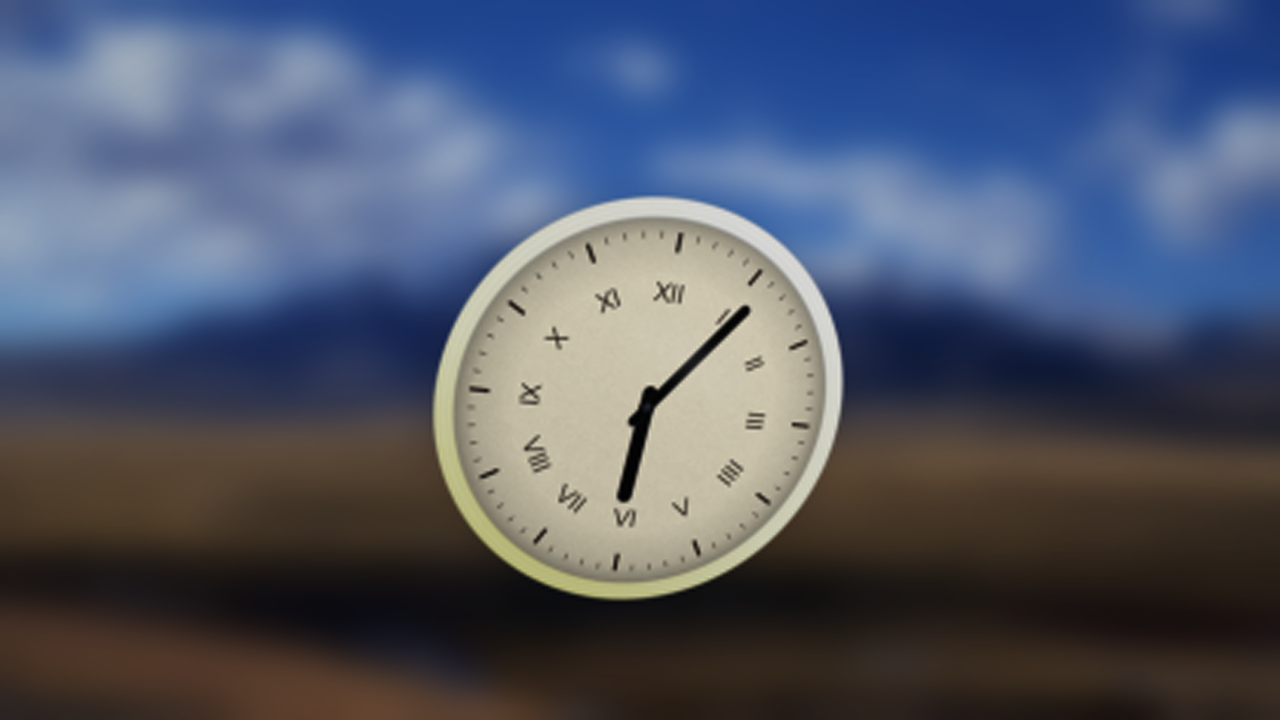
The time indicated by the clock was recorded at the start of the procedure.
6:06
